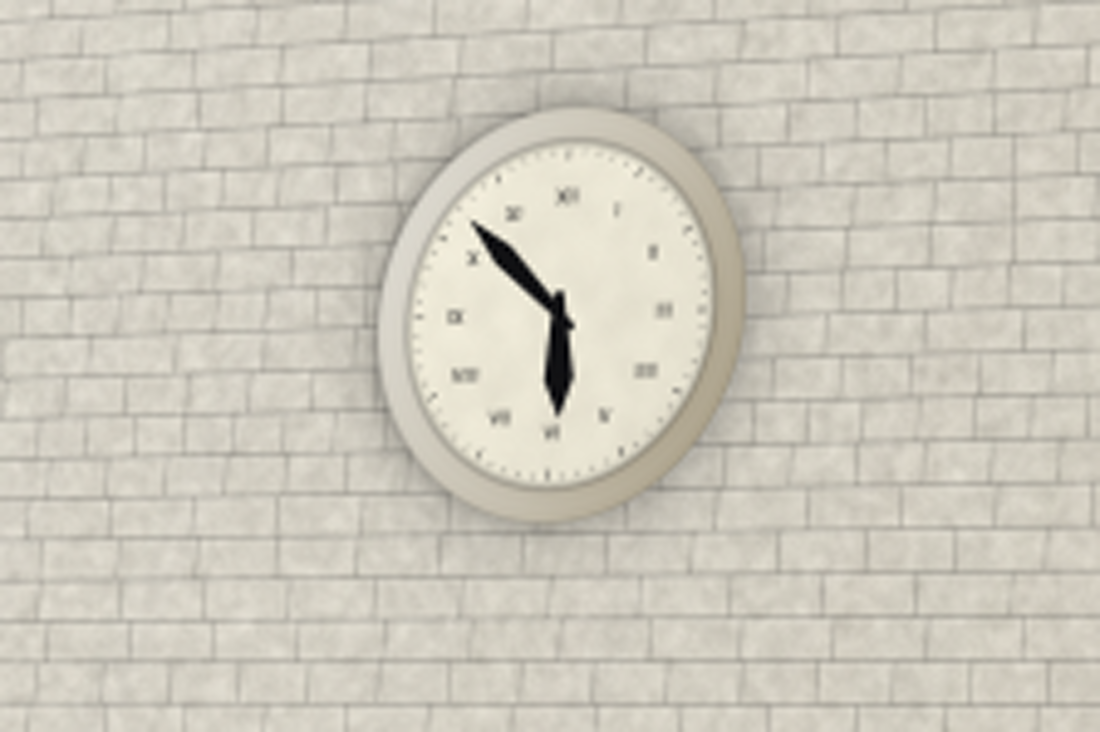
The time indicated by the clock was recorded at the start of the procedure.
5:52
